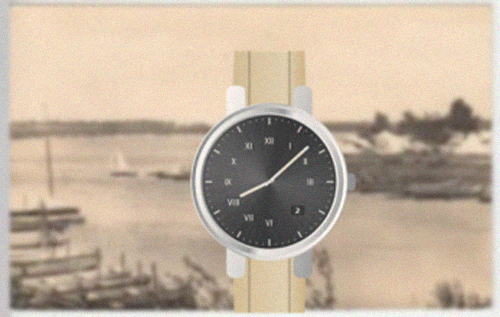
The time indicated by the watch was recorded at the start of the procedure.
8:08
